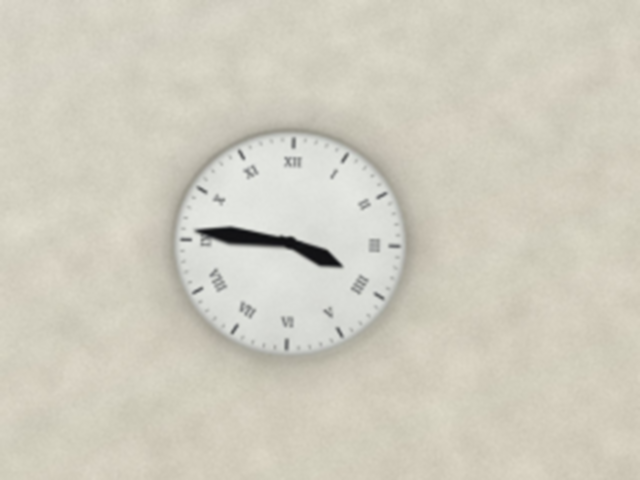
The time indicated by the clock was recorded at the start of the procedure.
3:46
